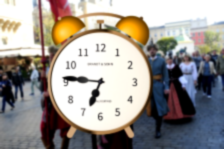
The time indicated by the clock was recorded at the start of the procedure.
6:46
